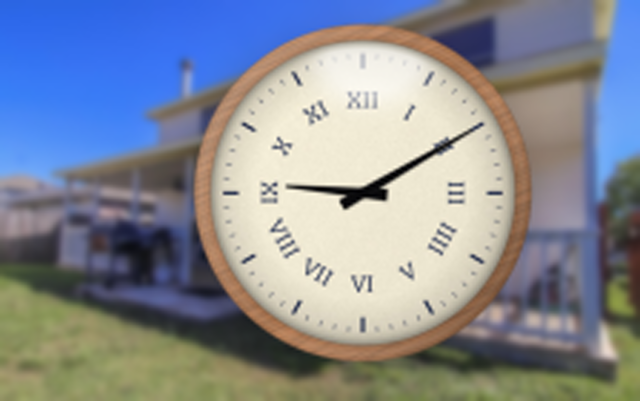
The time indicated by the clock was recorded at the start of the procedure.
9:10
